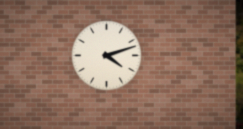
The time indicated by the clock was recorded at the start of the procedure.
4:12
